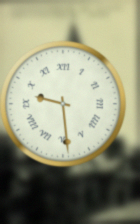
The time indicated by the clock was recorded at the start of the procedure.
9:29
